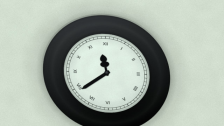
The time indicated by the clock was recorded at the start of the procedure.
11:39
